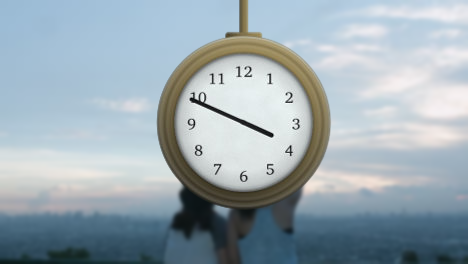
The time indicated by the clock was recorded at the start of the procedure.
3:49
